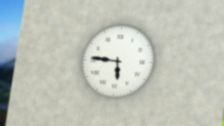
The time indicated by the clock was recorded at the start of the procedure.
5:46
